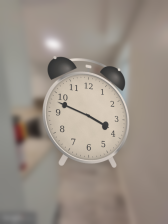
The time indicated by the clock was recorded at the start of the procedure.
3:48
